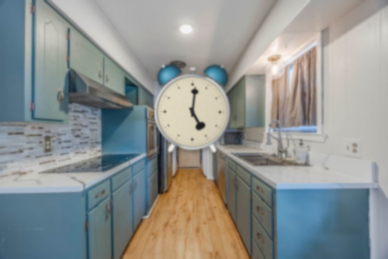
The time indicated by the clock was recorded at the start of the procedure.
5:01
